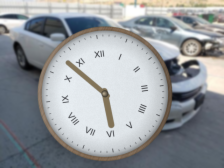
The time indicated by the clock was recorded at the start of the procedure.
5:53
